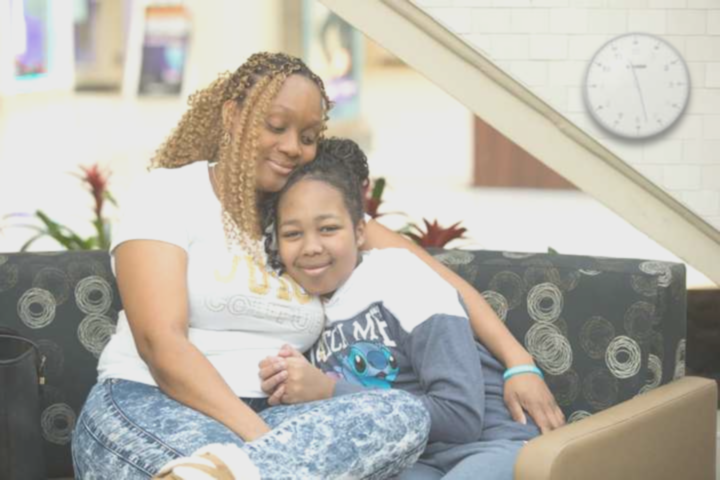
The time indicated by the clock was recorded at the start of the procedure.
11:28
